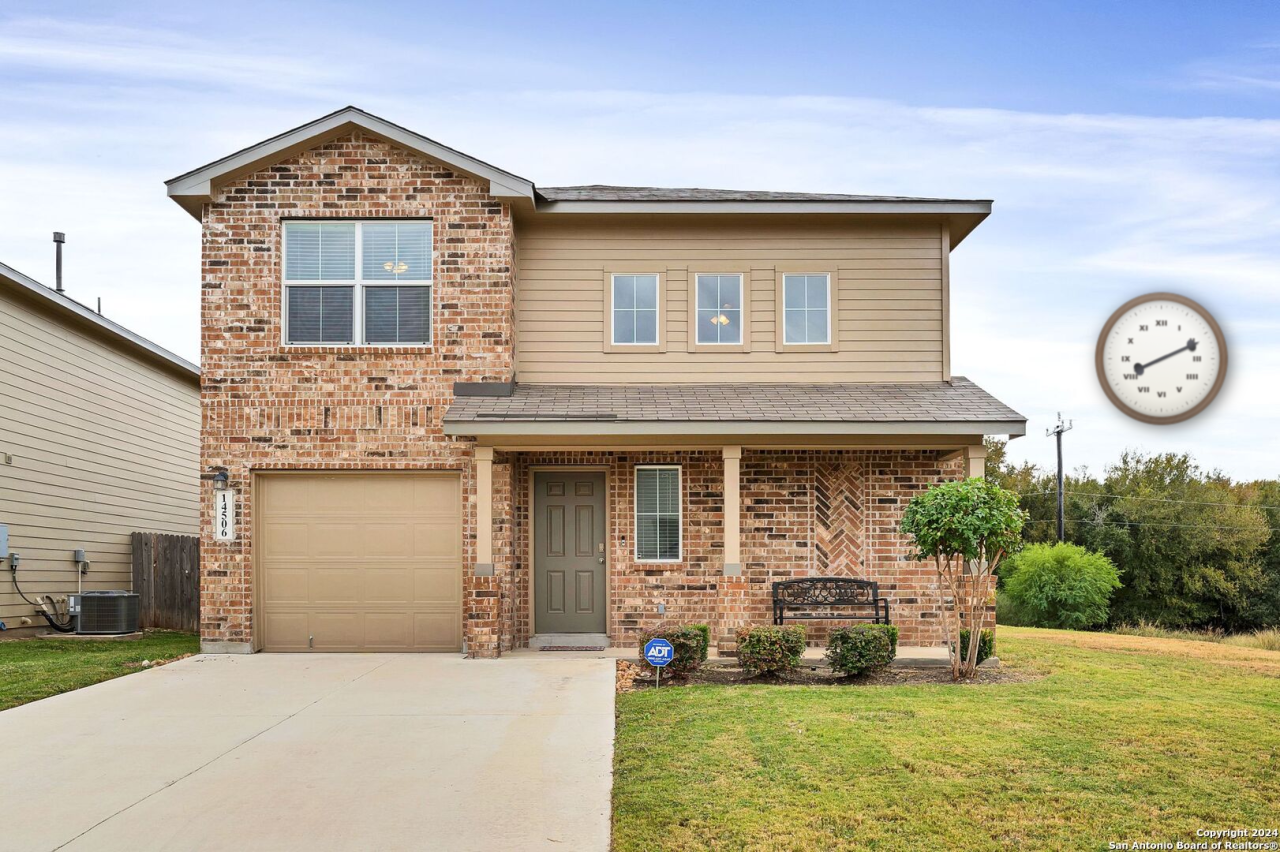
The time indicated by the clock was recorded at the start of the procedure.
8:11
